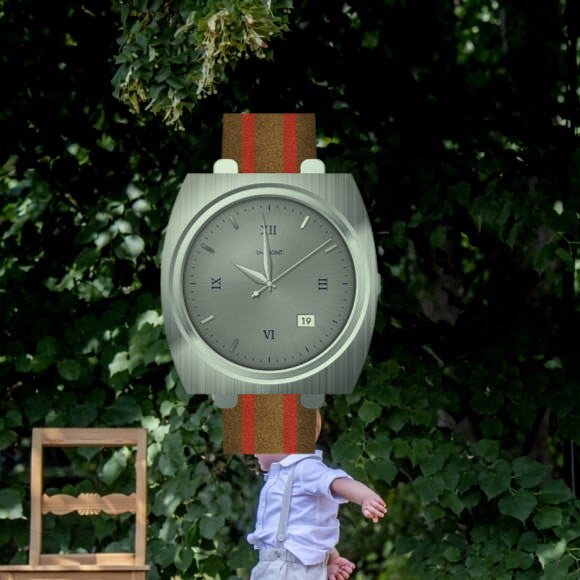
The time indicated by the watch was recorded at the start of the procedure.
9:59:09
